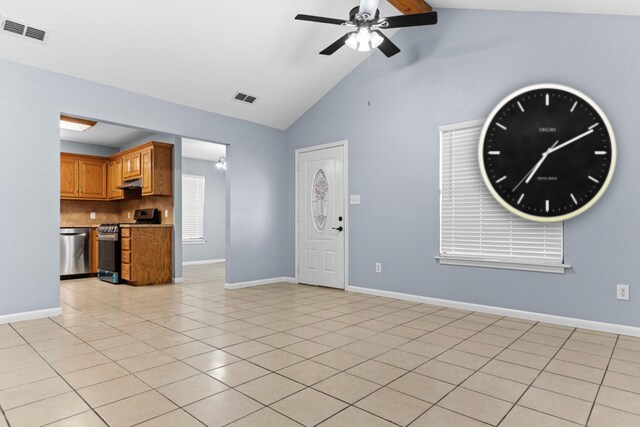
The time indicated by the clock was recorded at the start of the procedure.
7:10:37
